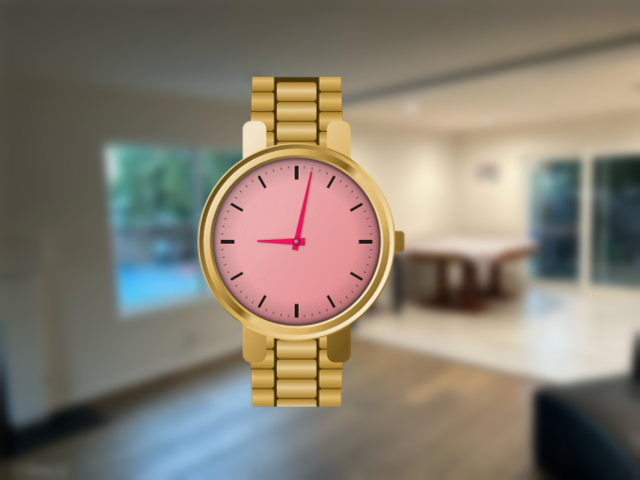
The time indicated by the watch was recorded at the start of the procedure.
9:02
